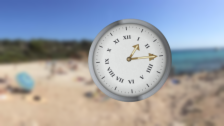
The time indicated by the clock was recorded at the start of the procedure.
1:15
